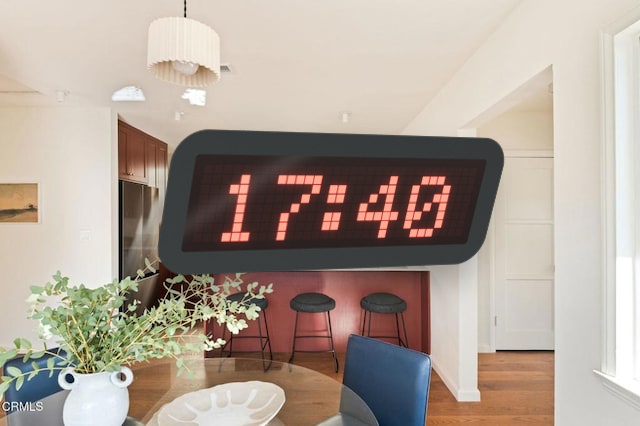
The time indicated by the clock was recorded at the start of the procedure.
17:40
